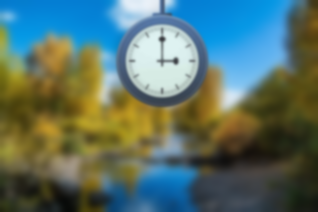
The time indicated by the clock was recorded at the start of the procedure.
3:00
